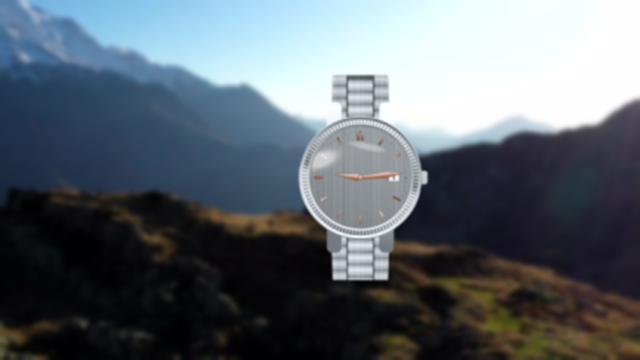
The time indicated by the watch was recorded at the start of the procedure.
9:14
